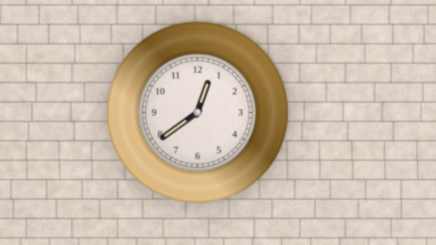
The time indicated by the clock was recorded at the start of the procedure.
12:39
